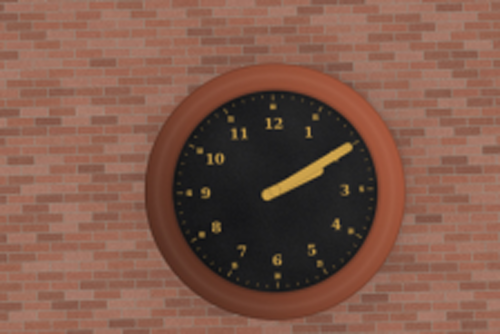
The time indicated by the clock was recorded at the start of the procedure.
2:10
